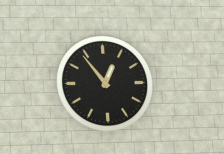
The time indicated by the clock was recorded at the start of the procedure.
12:54
